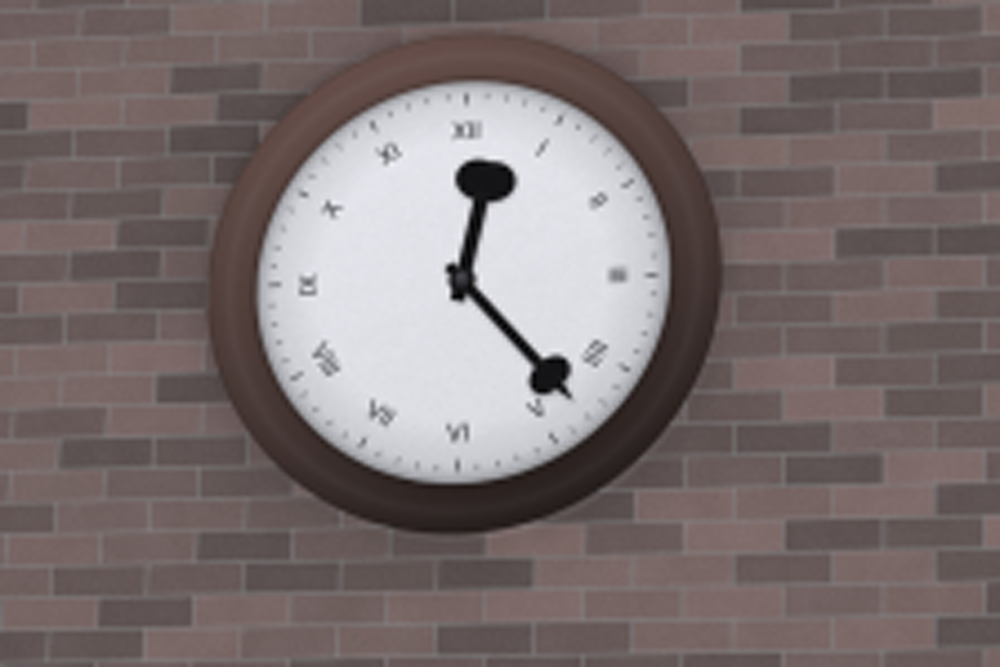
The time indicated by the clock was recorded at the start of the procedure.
12:23
